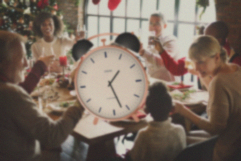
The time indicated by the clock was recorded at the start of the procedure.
1:27
